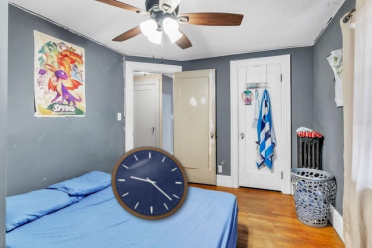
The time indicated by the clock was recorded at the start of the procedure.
9:22
